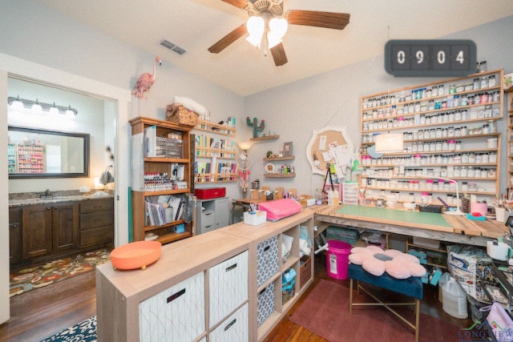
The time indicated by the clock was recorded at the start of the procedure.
9:04
